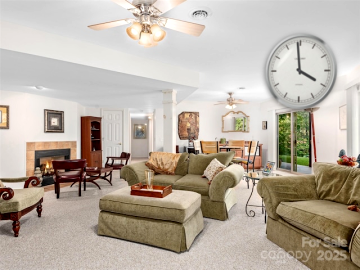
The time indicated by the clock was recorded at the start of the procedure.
3:59
